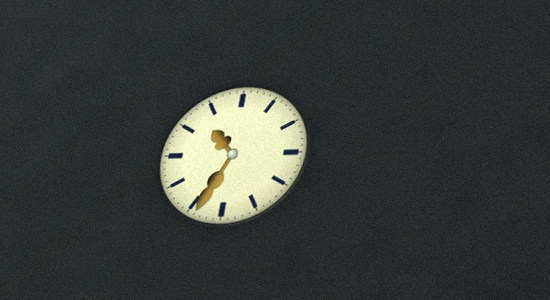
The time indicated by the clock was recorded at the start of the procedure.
10:34
